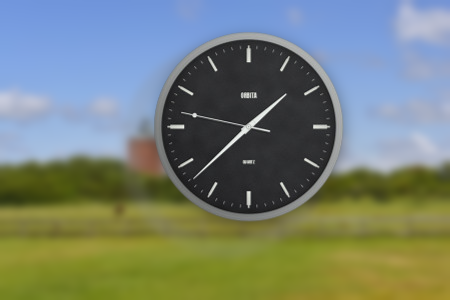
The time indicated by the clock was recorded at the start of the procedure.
1:37:47
